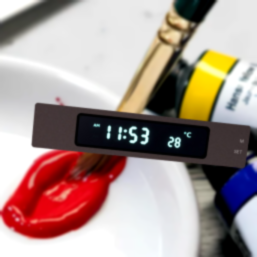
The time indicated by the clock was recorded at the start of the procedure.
11:53
